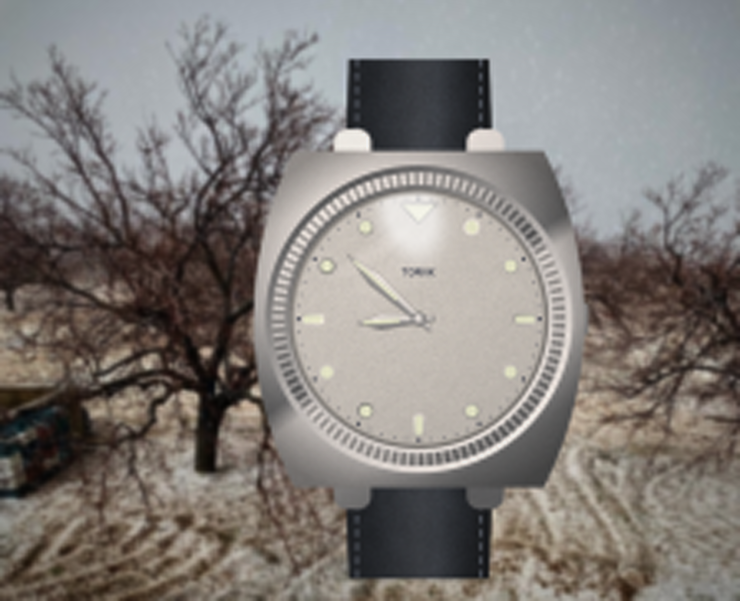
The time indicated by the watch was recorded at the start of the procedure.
8:52
